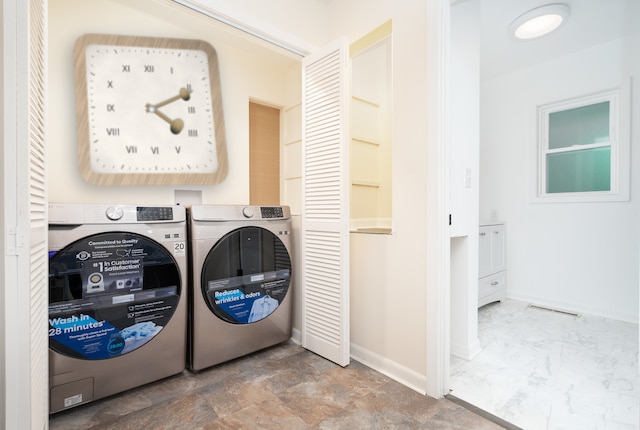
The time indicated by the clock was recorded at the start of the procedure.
4:11
